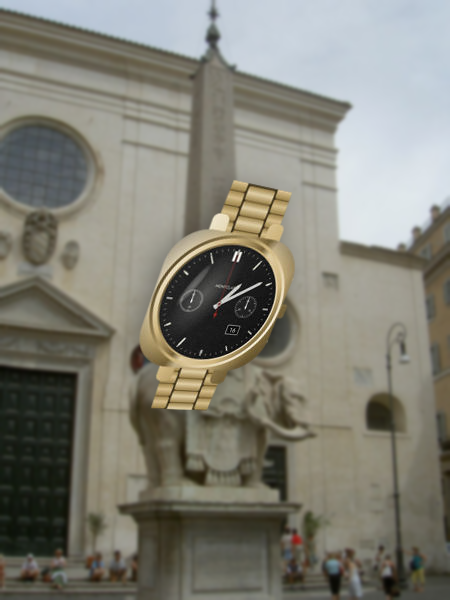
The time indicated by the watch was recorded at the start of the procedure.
1:09
